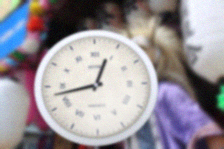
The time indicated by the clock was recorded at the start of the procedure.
12:43
